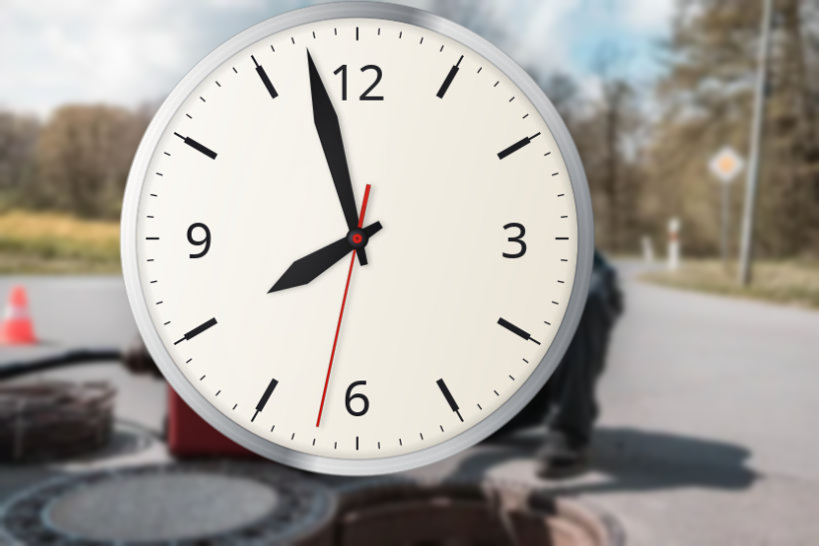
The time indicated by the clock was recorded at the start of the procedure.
7:57:32
